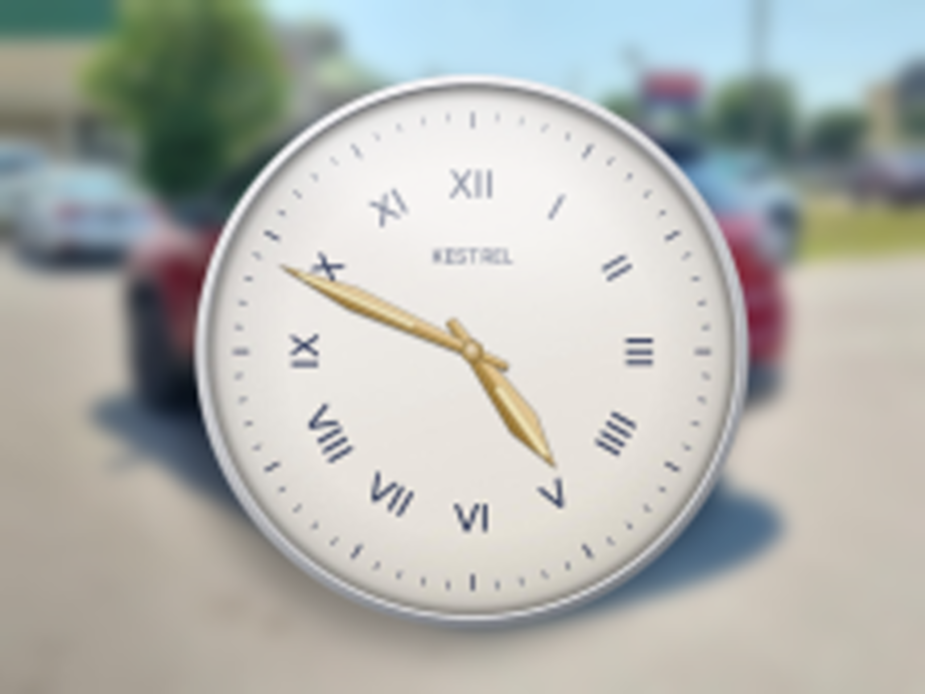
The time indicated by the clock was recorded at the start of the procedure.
4:49
